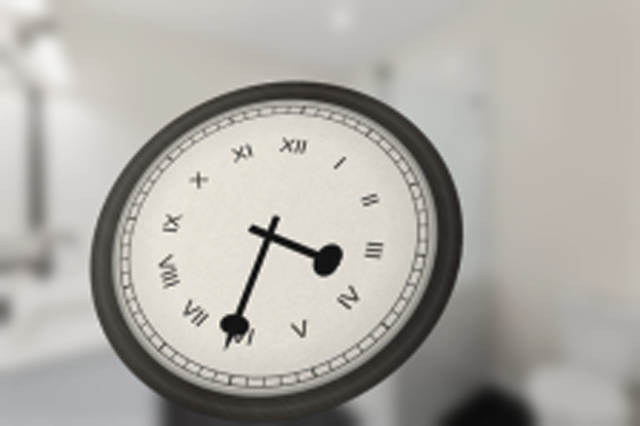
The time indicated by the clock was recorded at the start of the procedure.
3:31
